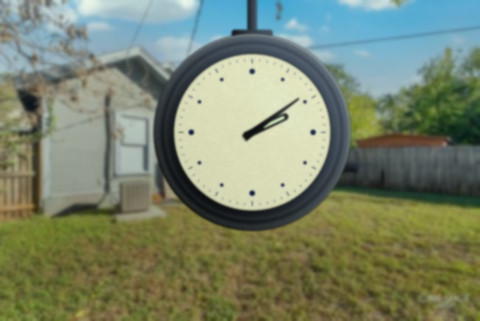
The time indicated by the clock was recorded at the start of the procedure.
2:09
